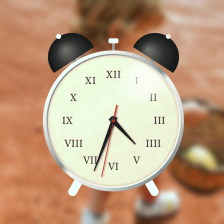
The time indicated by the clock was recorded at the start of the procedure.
4:33:32
